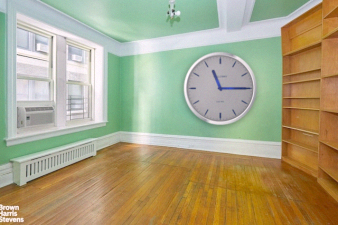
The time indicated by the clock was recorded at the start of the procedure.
11:15
